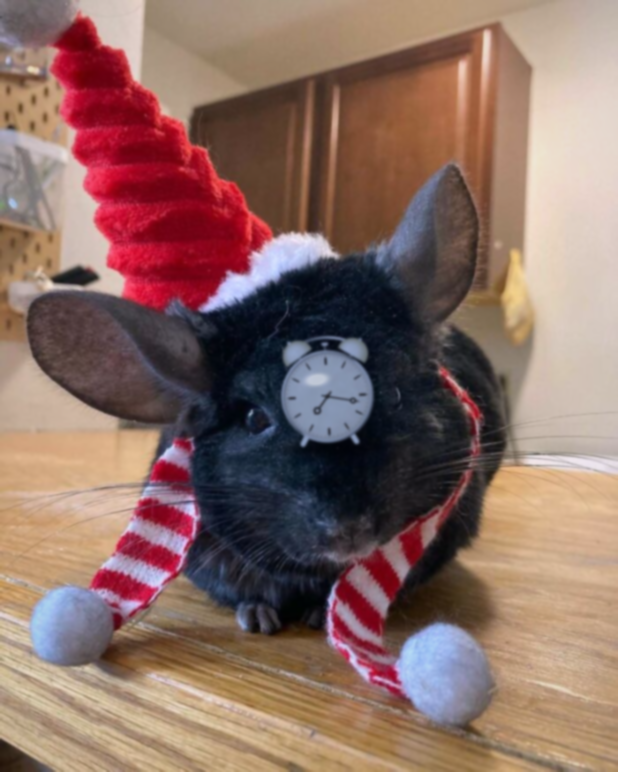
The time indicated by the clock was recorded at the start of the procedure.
7:17
